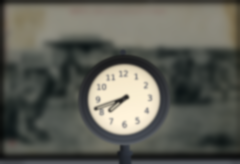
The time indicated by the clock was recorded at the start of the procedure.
7:42
